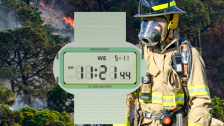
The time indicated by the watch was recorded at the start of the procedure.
11:21:44
